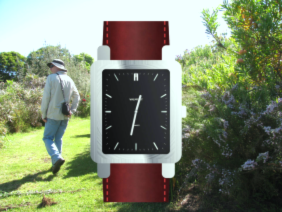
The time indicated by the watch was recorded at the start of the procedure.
12:32
